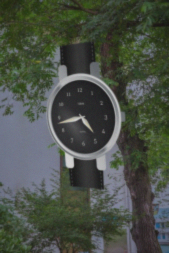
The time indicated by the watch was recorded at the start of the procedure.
4:43
